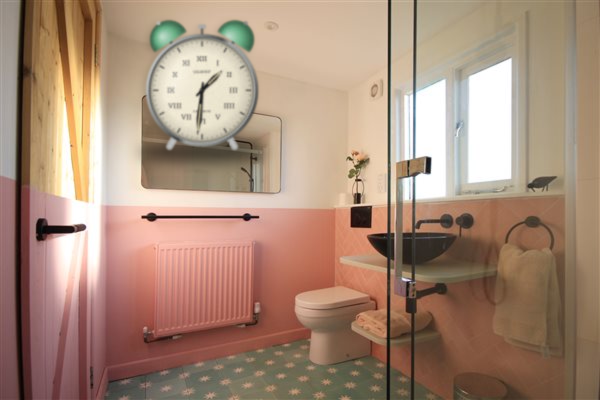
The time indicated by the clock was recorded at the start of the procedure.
1:31
